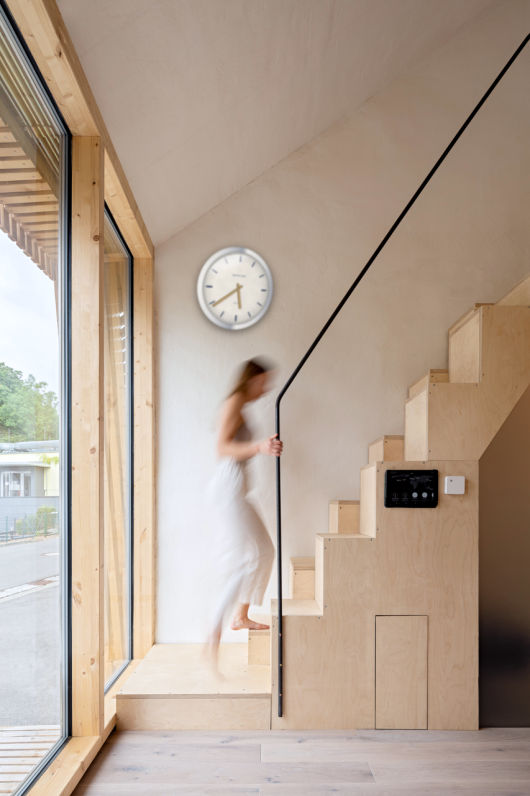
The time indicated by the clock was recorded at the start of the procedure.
5:39
